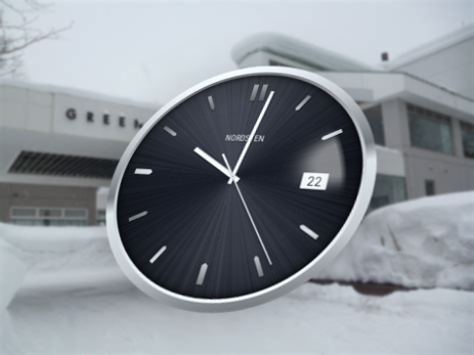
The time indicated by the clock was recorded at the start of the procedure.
10:01:24
